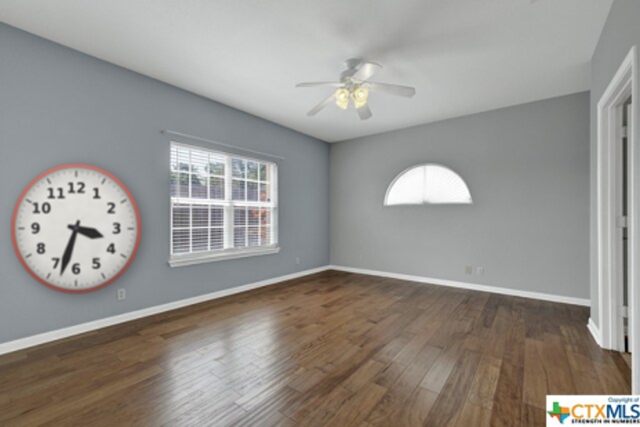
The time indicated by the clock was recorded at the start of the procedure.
3:33
